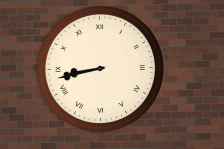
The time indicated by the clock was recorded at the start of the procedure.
8:43
